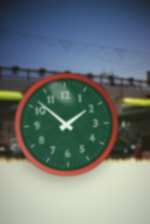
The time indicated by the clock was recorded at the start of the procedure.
1:52
